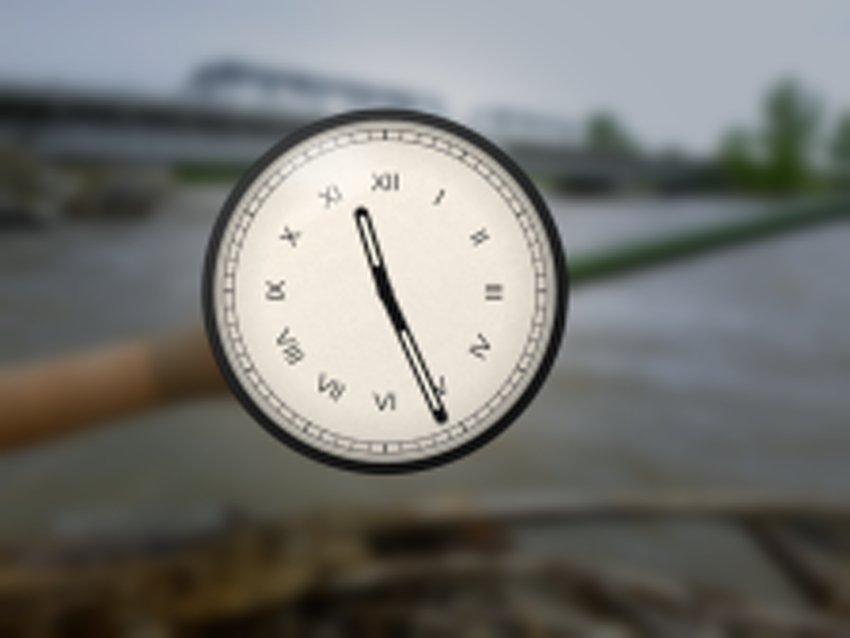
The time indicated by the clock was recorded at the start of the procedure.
11:26
